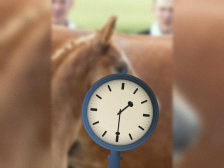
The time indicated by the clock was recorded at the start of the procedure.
1:30
